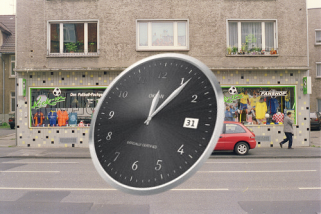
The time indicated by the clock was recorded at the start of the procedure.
12:06
